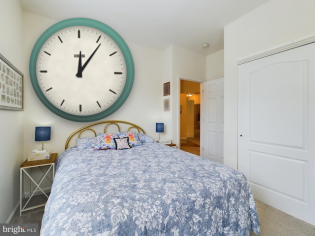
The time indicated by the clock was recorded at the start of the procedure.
12:06
